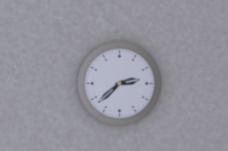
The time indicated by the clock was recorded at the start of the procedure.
2:38
